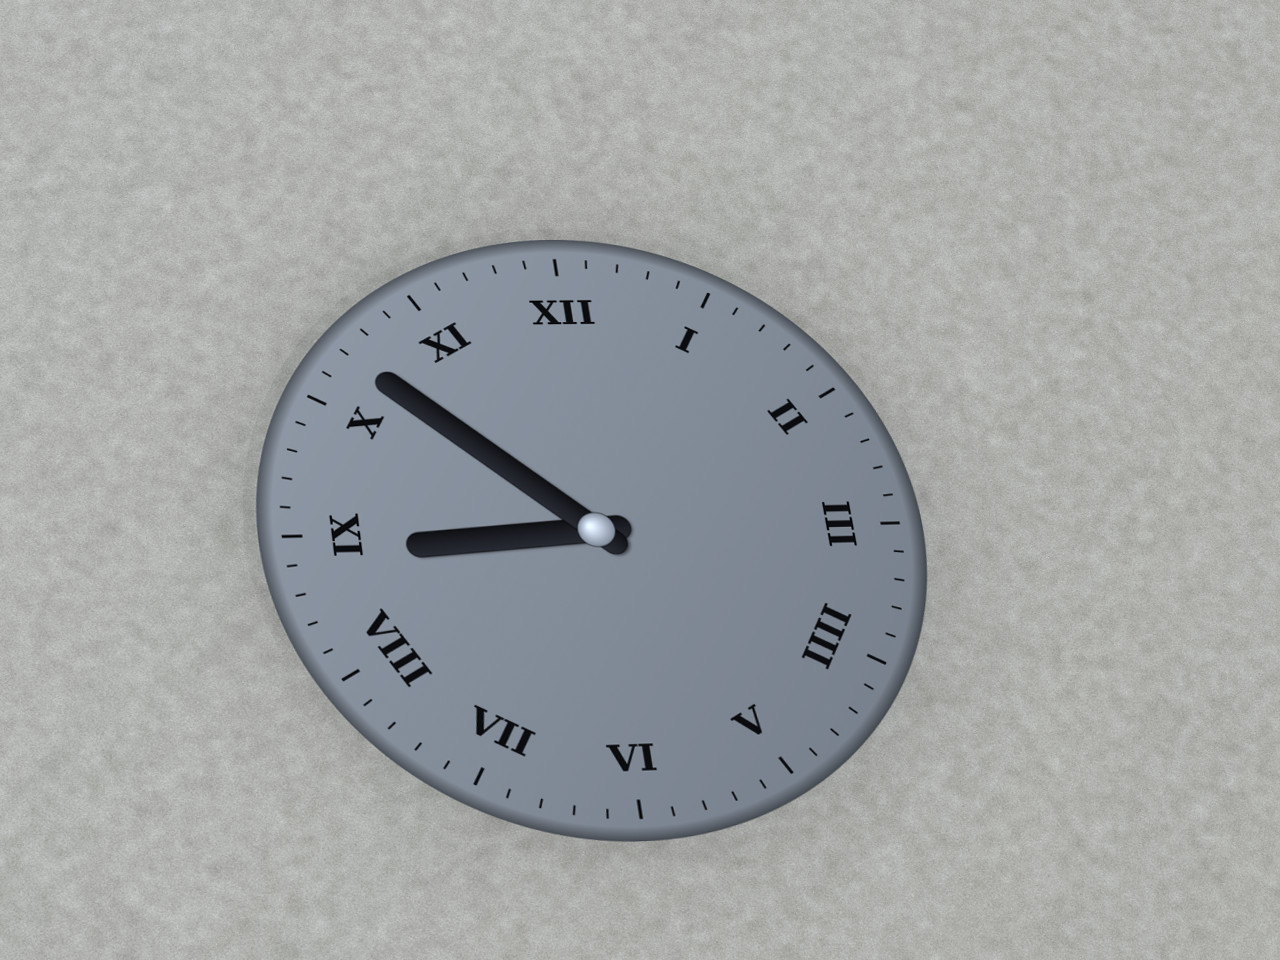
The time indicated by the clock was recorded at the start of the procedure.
8:52
